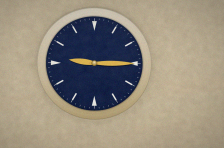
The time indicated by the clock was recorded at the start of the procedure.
9:15
